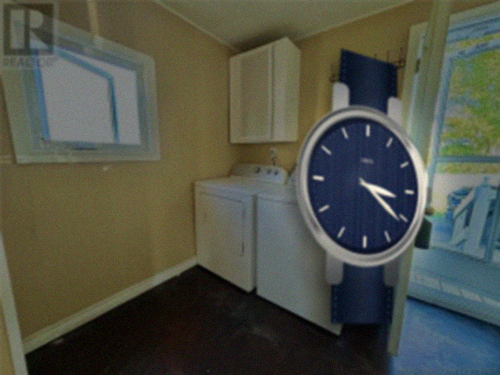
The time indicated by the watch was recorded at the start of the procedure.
3:21
